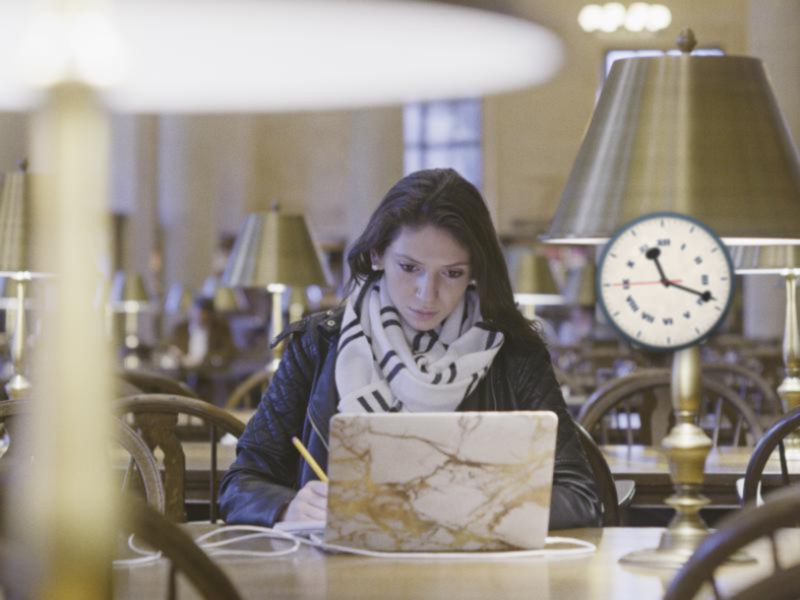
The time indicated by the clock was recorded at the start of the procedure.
11:18:45
